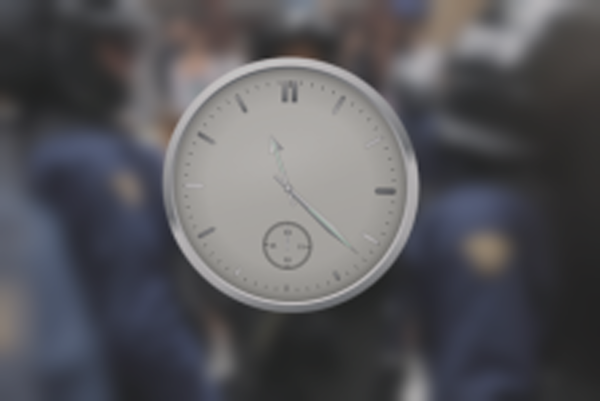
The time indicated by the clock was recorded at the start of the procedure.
11:22
